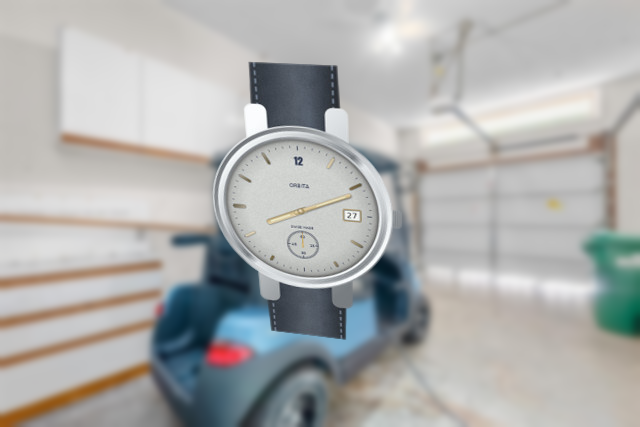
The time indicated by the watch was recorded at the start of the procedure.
8:11
